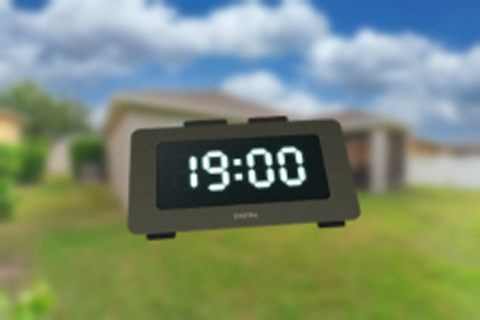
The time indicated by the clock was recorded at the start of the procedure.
19:00
